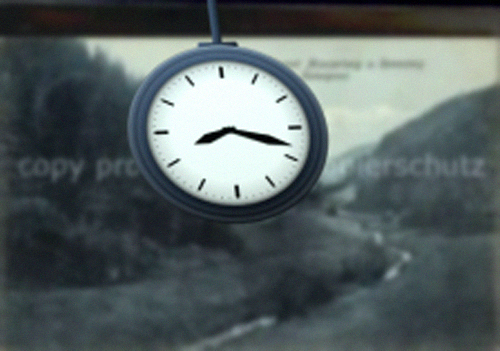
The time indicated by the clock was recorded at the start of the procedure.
8:18
